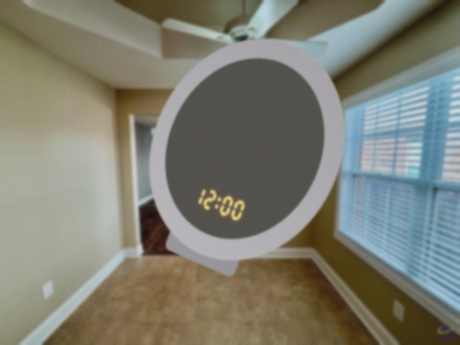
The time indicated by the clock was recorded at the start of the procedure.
12:00
